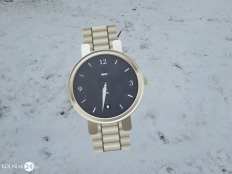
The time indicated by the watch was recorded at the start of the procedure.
6:32
